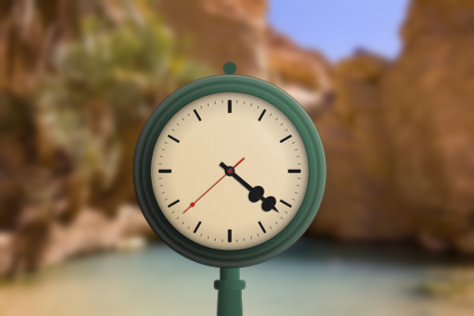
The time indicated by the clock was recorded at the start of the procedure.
4:21:38
